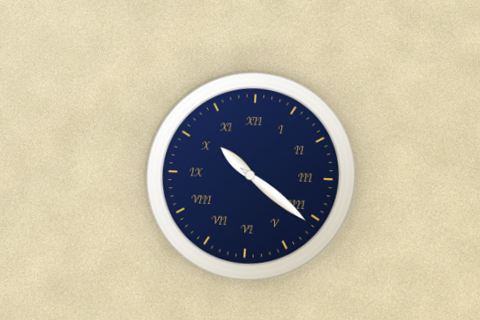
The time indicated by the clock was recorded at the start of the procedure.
10:21
